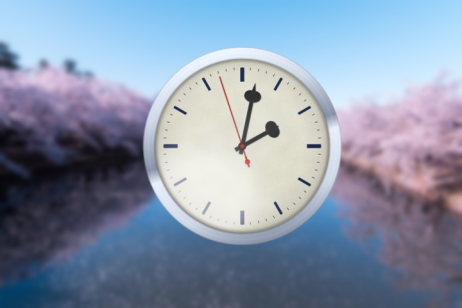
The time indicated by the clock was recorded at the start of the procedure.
2:01:57
